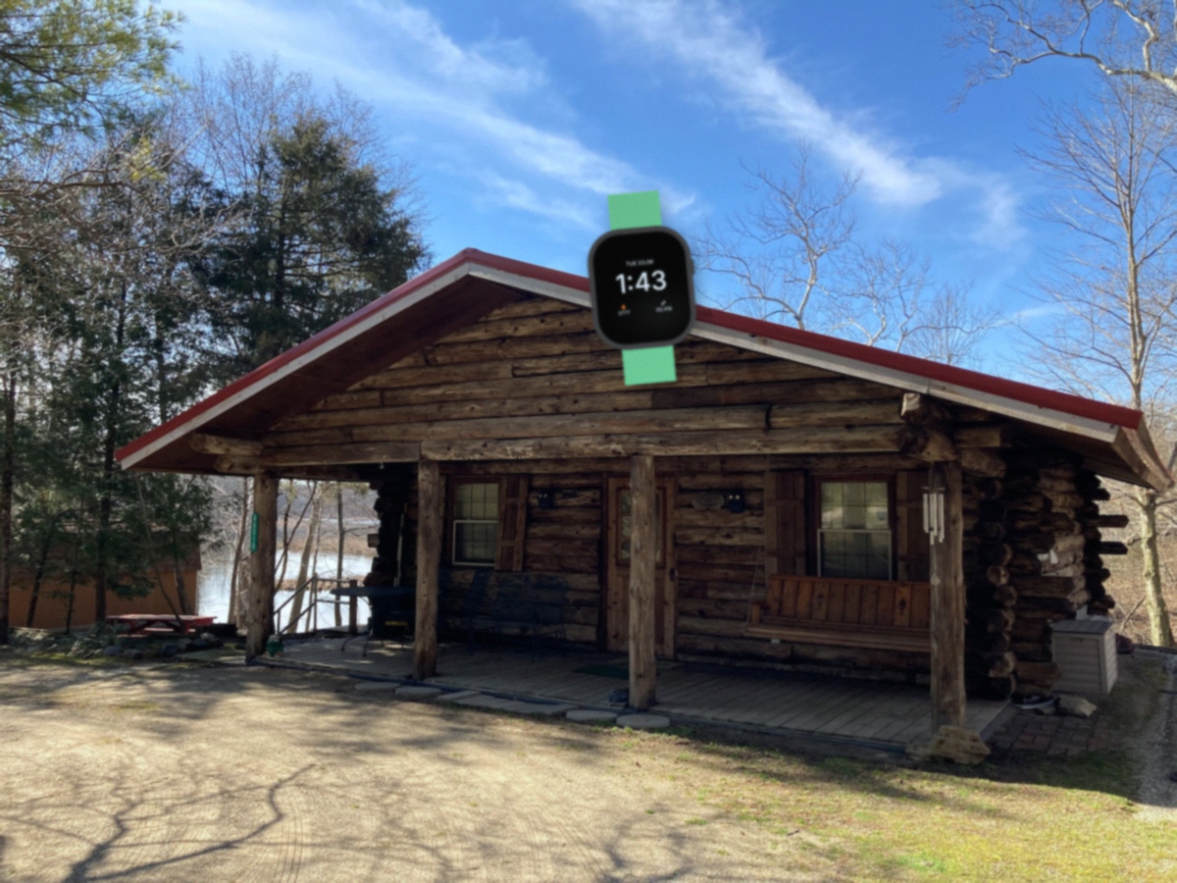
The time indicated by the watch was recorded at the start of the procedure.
1:43
